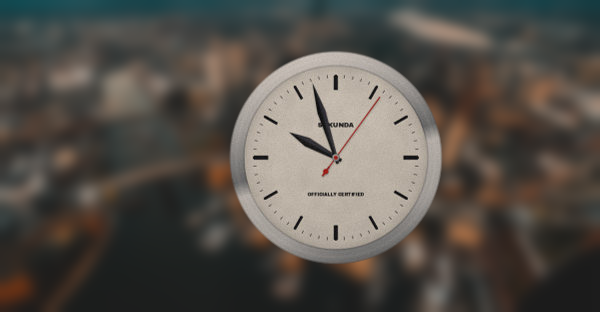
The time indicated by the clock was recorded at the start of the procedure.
9:57:06
